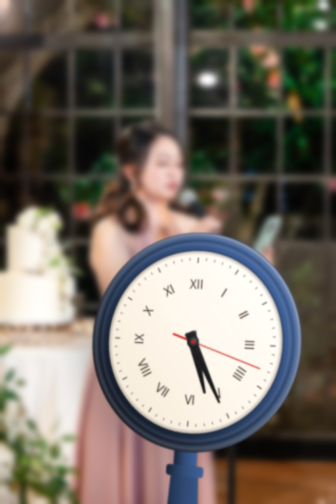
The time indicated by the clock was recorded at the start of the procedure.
5:25:18
